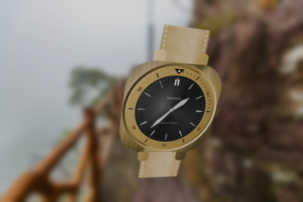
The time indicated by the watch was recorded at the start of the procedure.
1:37
